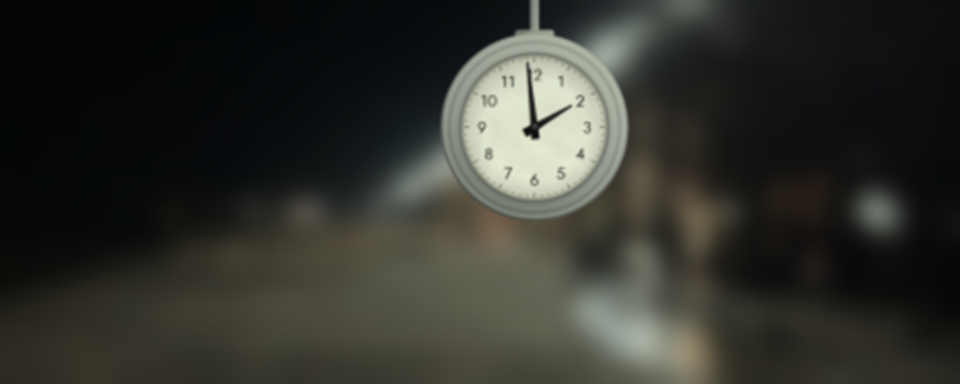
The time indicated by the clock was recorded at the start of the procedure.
1:59
